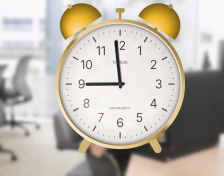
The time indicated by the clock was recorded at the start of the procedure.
8:59
